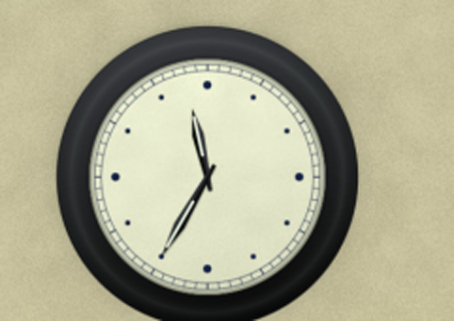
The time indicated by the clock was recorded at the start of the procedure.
11:35
